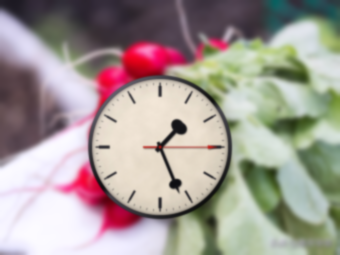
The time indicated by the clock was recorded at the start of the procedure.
1:26:15
